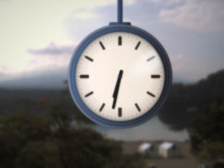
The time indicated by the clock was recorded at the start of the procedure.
6:32
